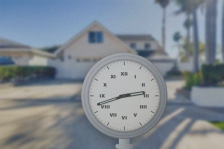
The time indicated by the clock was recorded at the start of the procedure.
2:42
